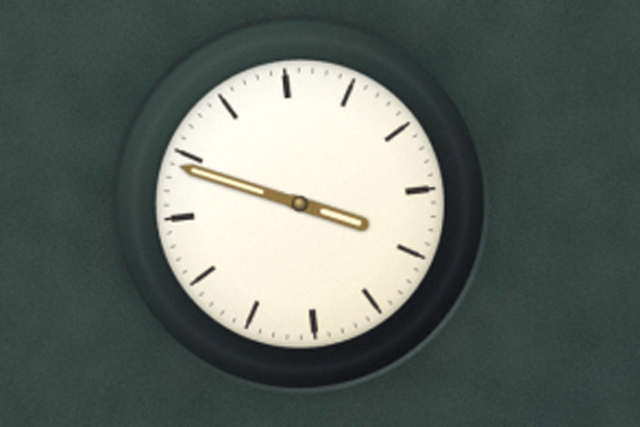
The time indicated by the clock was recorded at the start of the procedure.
3:49
